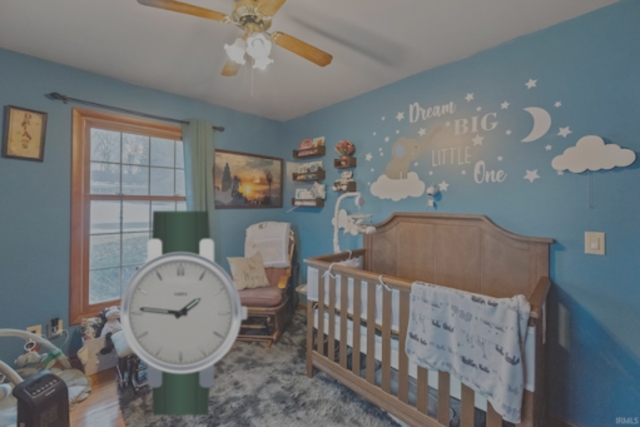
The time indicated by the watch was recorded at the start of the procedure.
1:46
